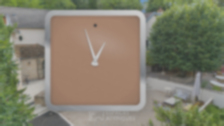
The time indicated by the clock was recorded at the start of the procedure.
12:57
